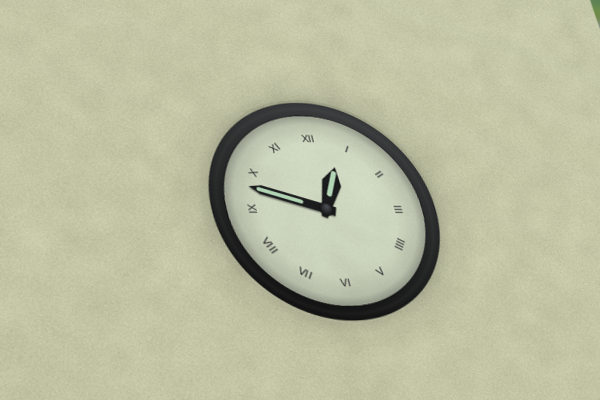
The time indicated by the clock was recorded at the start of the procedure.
12:48
